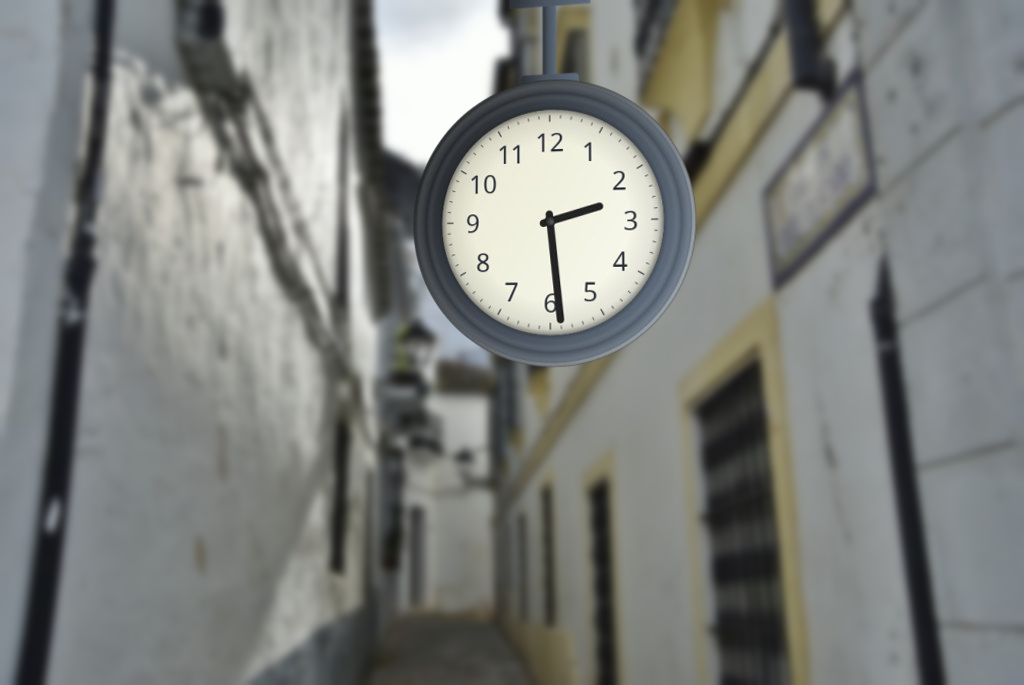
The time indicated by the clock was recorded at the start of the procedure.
2:29
